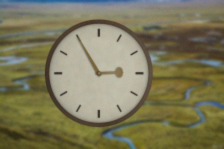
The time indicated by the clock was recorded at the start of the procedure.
2:55
